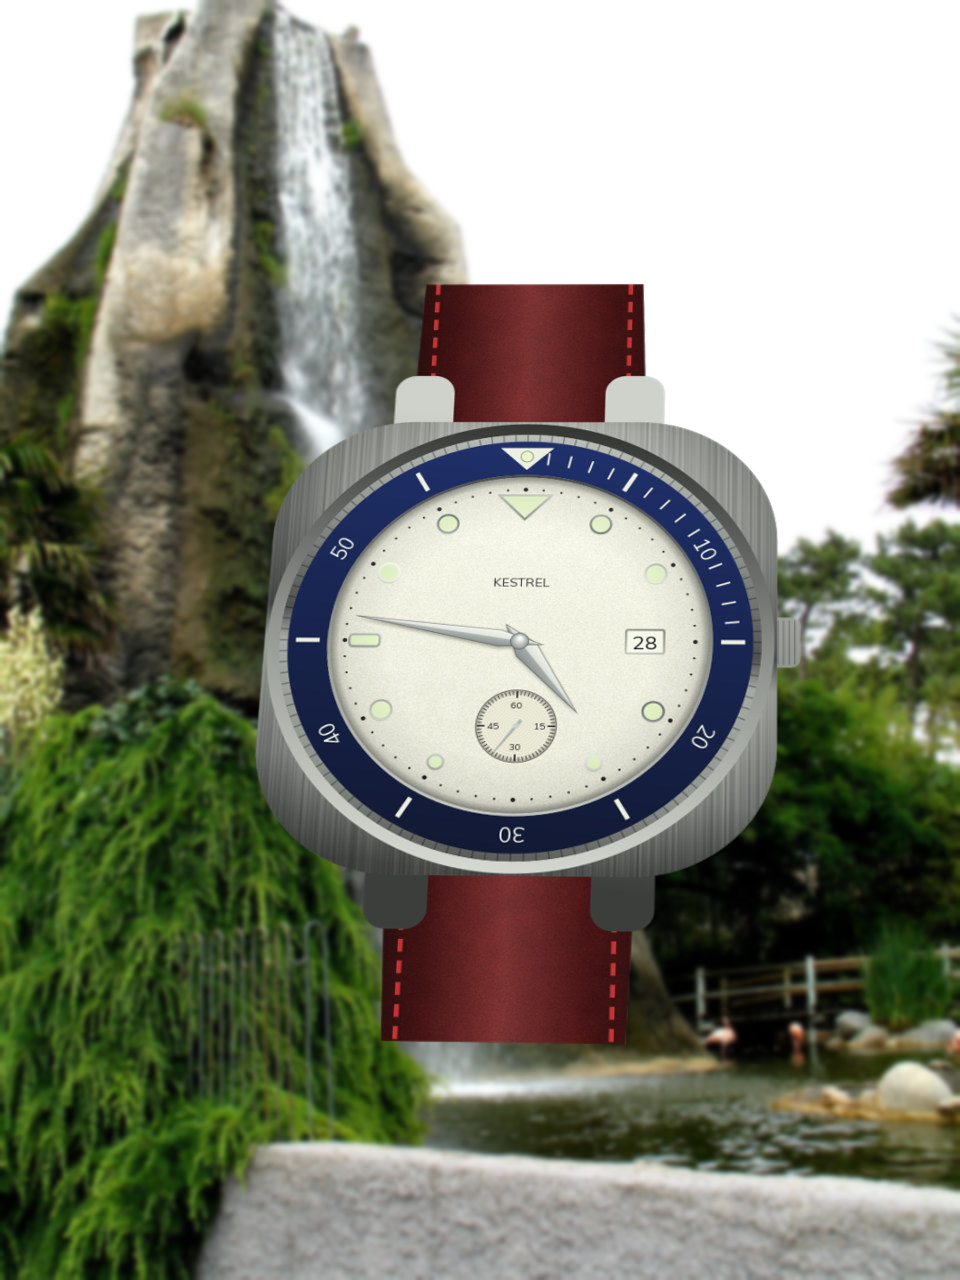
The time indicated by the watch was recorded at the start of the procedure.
4:46:36
